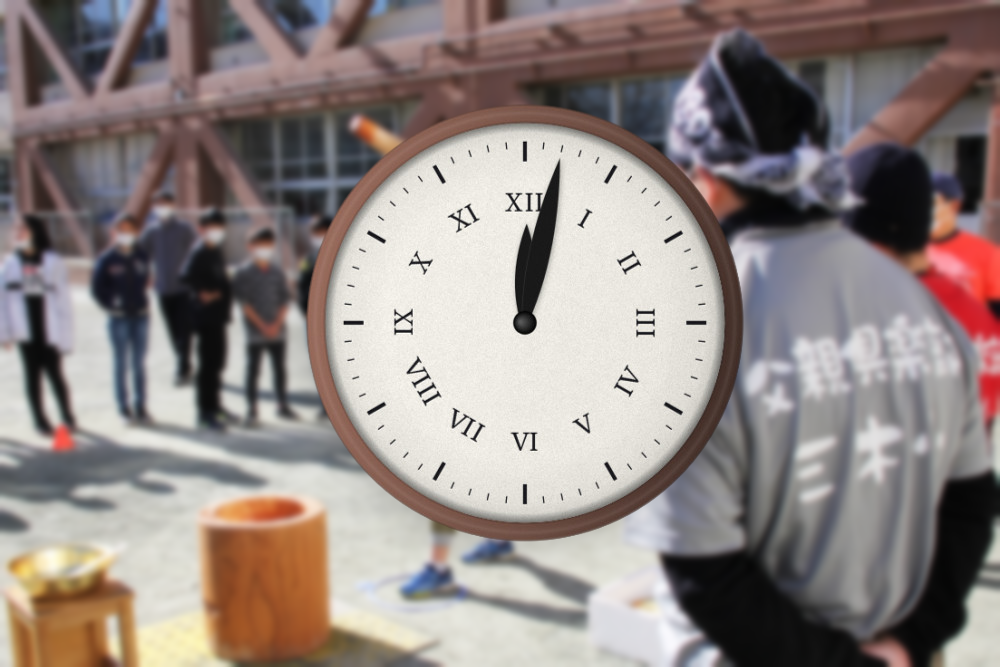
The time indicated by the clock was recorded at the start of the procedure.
12:02
